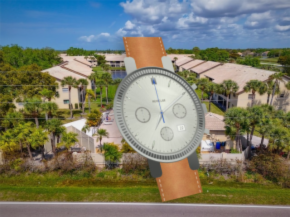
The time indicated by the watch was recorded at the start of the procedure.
7:10
